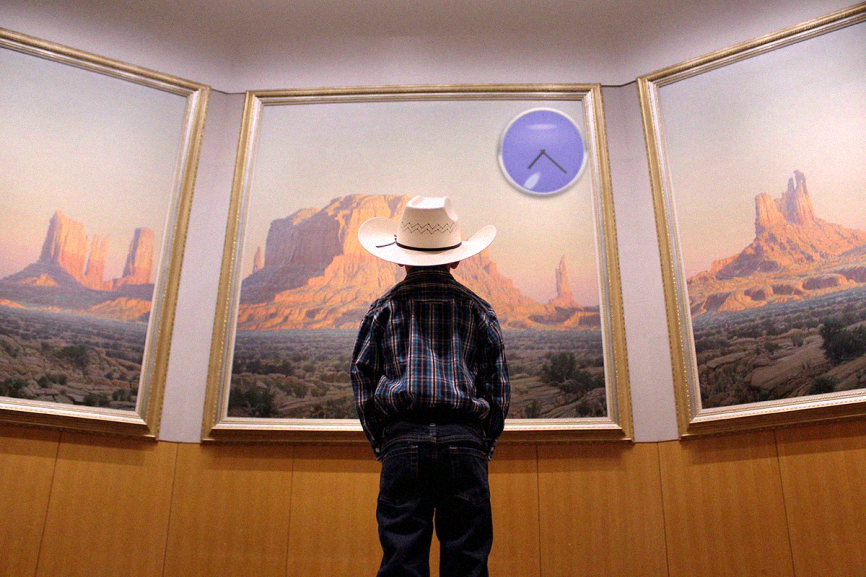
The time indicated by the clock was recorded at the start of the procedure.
7:22
